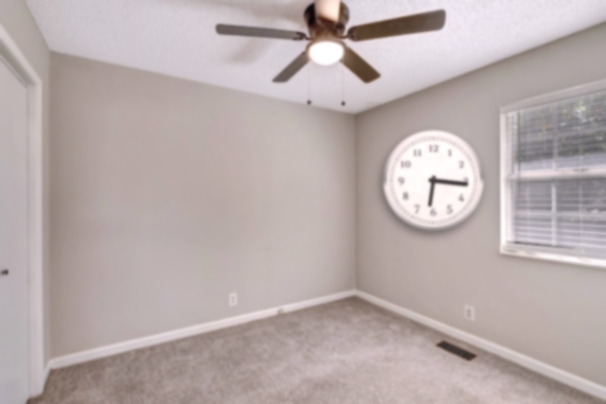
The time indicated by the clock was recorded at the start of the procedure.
6:16
